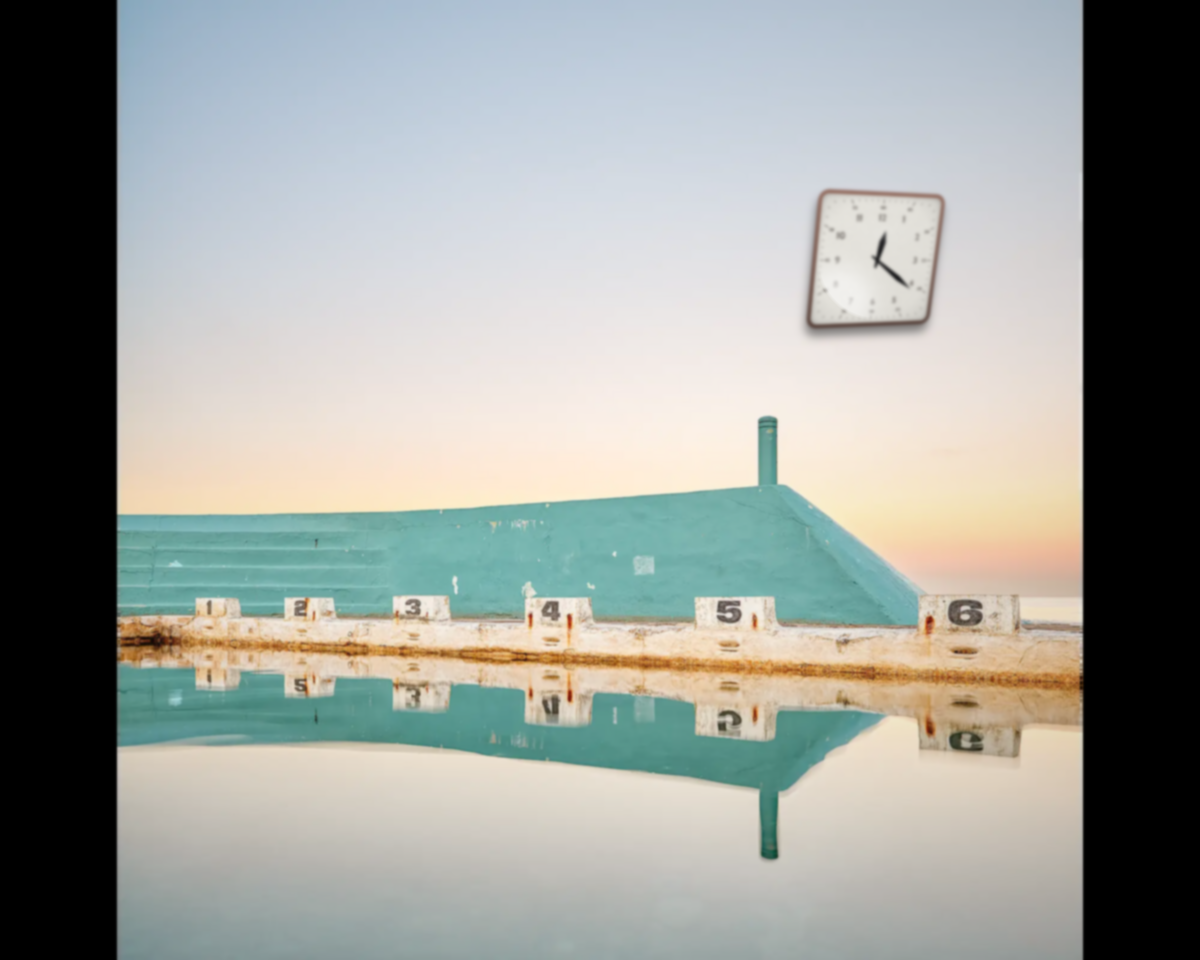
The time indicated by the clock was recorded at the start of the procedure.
12:21
